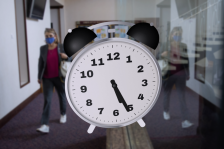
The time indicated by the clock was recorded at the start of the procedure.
5:26
